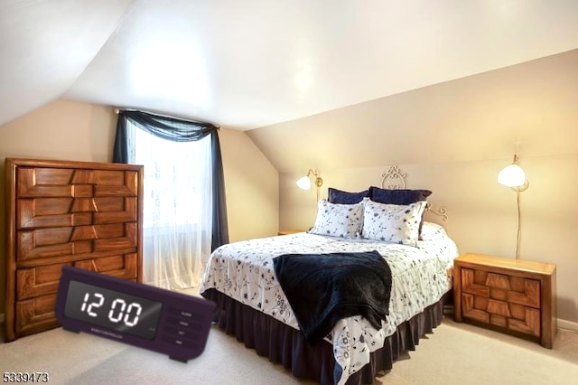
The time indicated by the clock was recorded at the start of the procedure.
12:00
